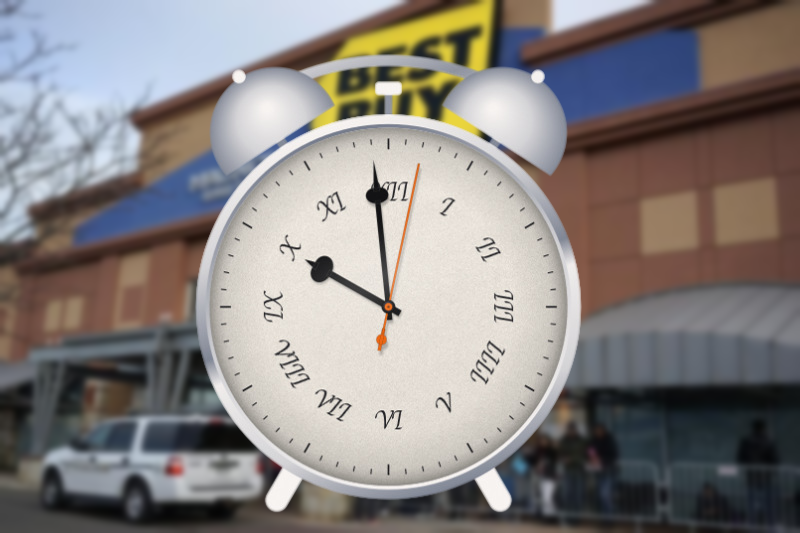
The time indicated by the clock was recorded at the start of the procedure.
9:59:02
